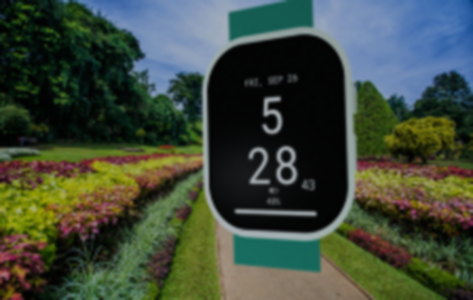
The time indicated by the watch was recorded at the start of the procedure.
5:28
